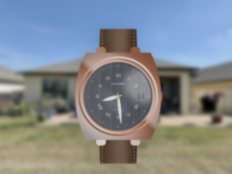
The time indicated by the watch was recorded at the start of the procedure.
8:29
